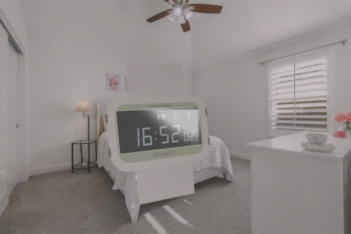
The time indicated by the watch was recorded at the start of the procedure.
16:52:02
